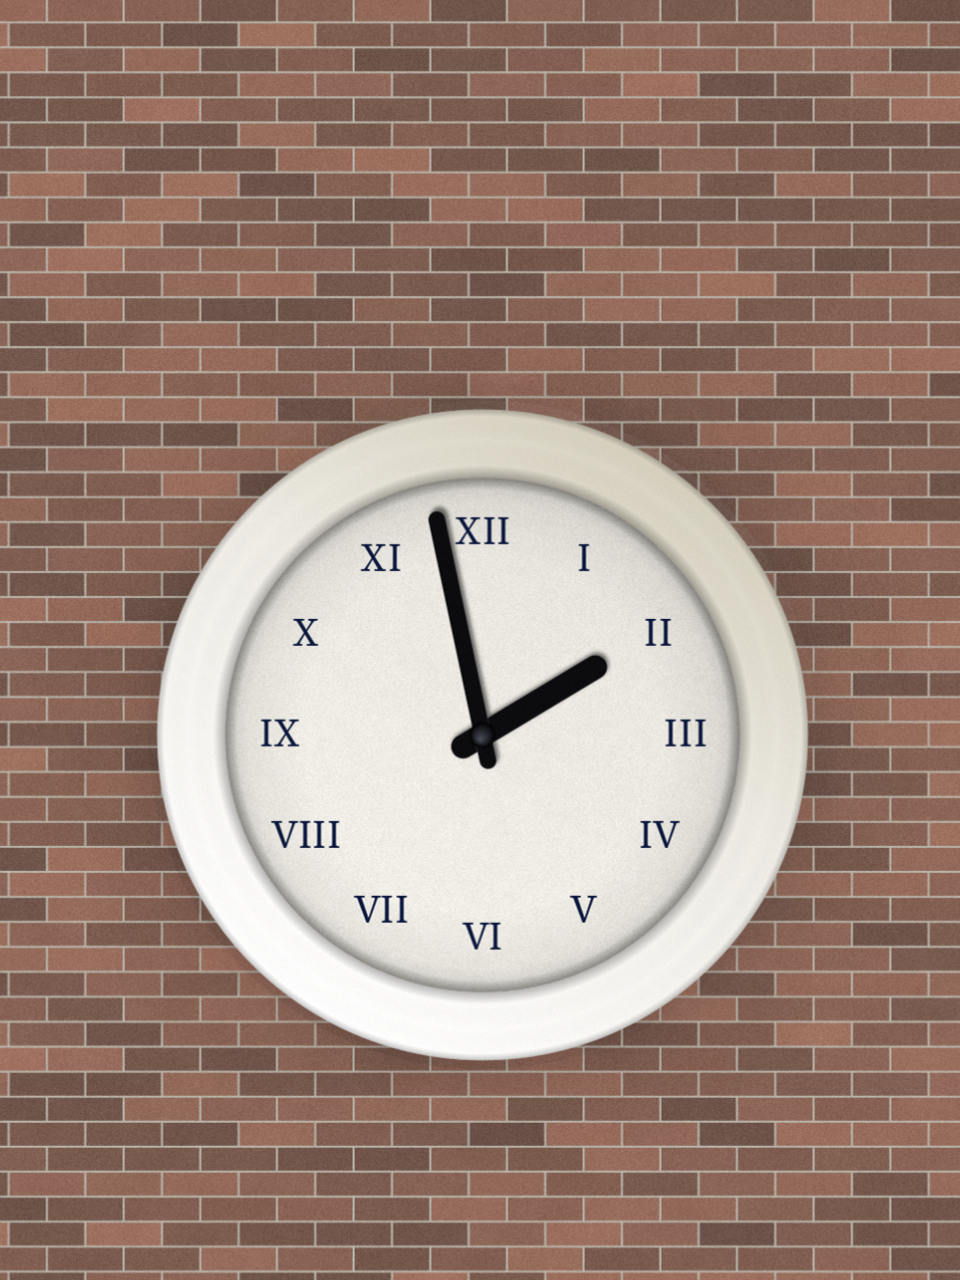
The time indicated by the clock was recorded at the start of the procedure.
1:58
